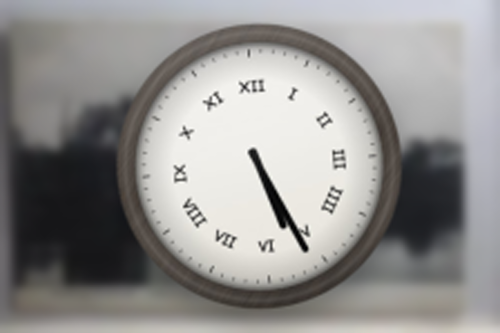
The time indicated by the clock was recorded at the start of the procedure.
5:26
